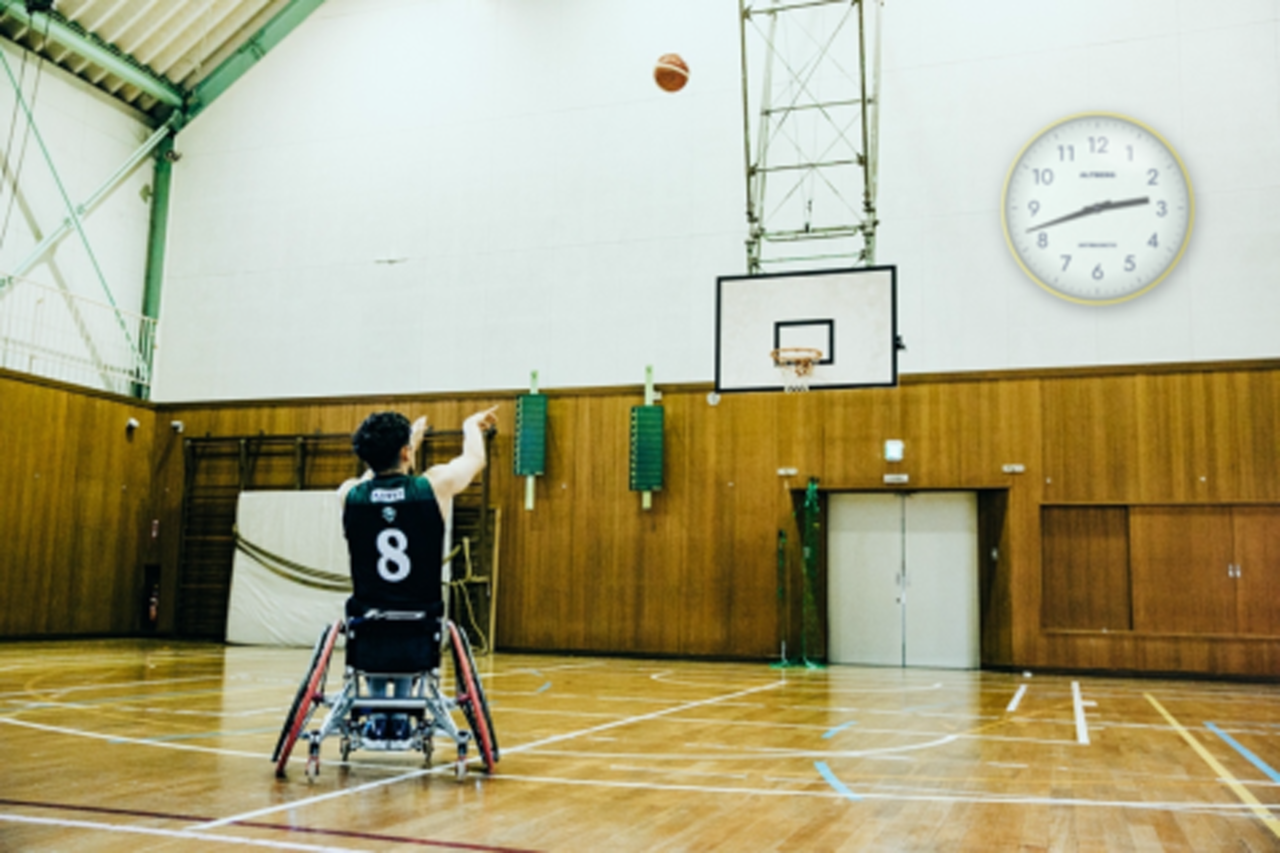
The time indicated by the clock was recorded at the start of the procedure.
2:42
